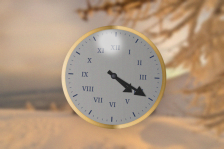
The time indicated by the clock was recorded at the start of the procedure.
4:20
